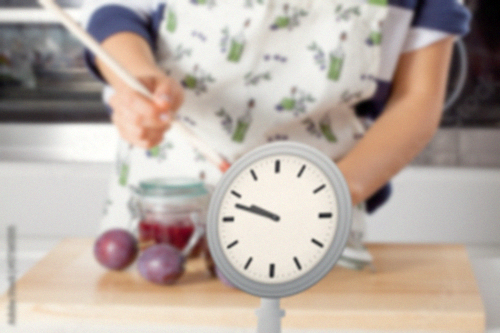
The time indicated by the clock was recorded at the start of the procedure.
9:48
